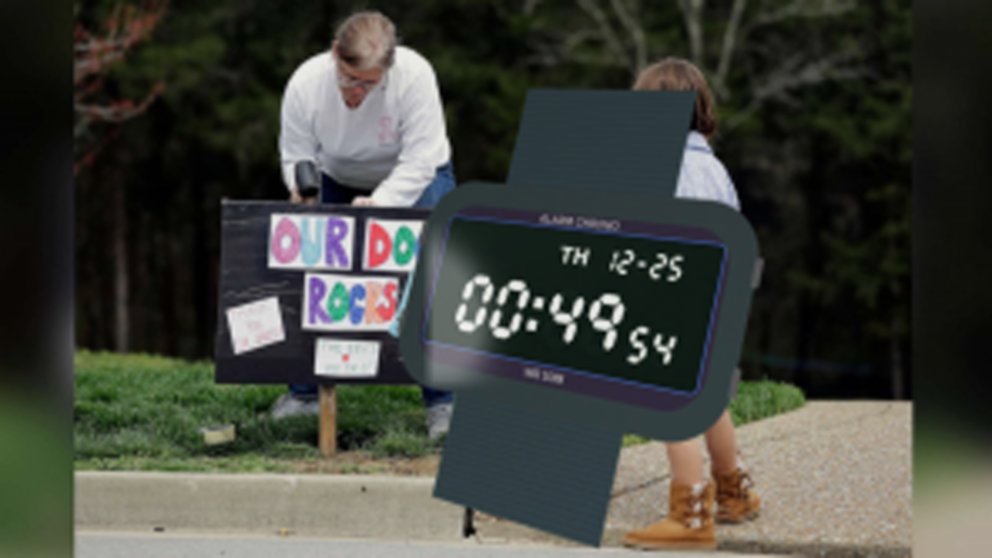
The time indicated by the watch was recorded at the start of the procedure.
0:49:54
